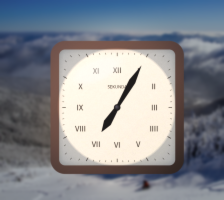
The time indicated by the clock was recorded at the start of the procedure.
7:05
